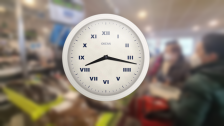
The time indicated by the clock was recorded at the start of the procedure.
8:17
